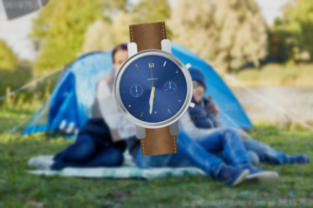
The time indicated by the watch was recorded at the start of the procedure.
6:32
